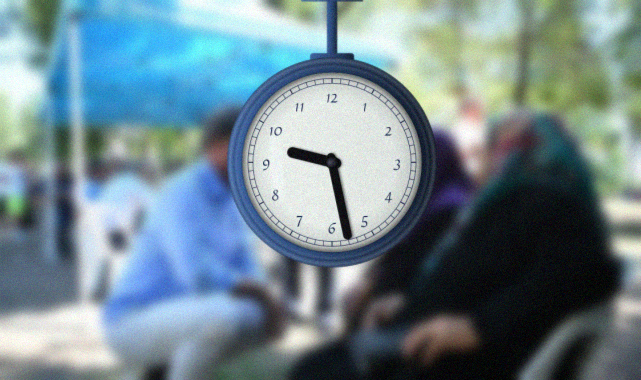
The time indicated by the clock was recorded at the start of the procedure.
9:28
